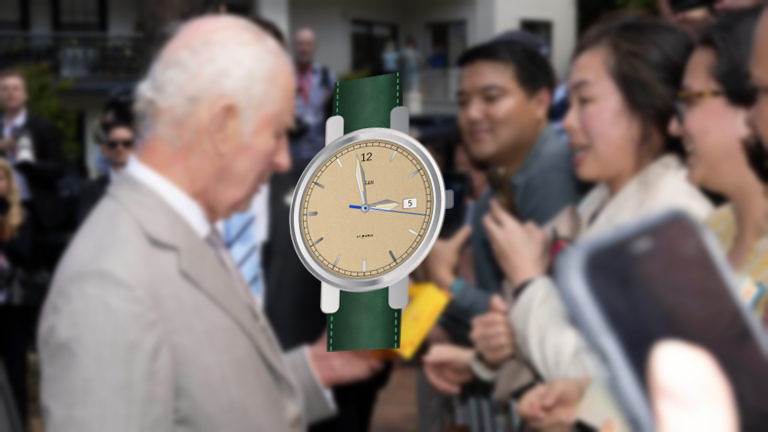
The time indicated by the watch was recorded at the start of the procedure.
2:58:17
